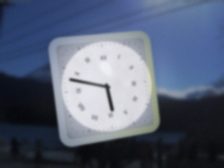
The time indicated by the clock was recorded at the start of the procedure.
5:48
